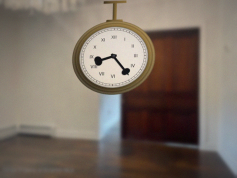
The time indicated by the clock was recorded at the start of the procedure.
8:24
